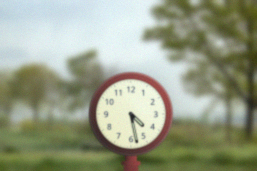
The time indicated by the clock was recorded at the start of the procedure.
4:28
